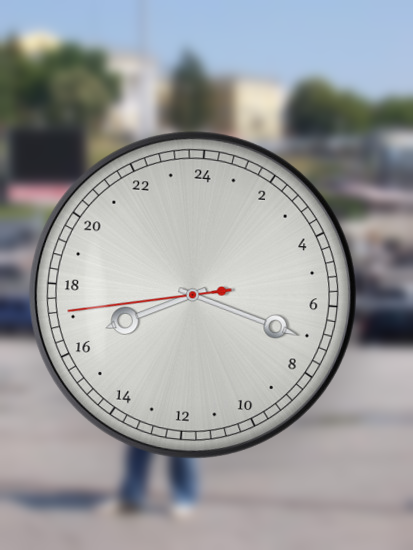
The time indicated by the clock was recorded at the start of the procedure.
16:17:43
